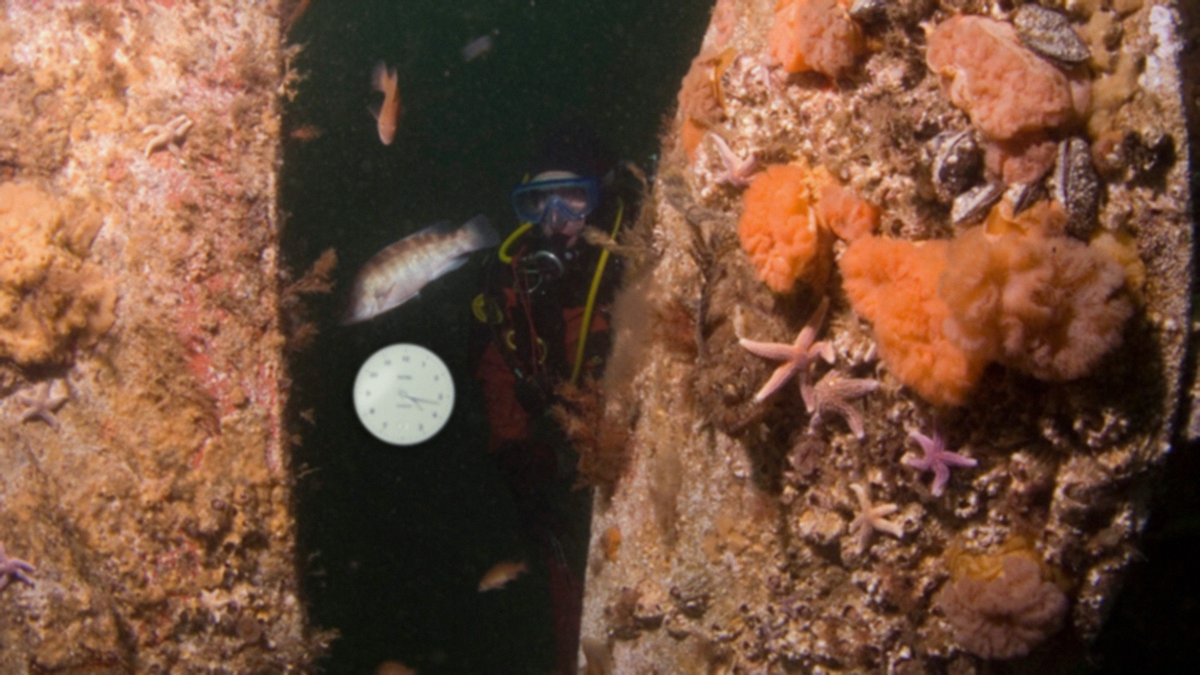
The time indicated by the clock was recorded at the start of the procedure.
4:17
